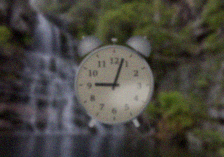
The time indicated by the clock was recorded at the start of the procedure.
9:03
